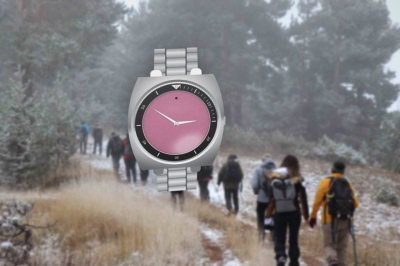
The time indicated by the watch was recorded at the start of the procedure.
2:51
